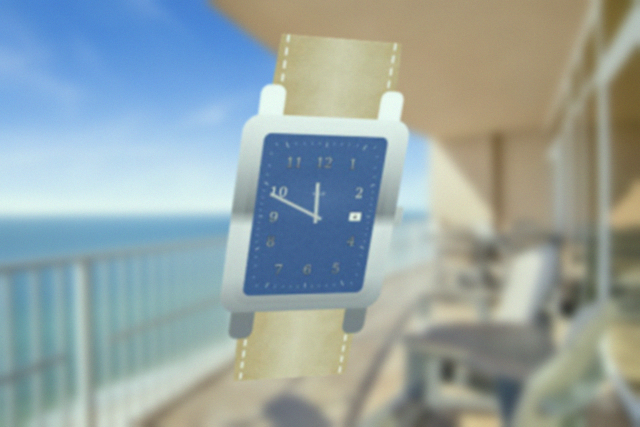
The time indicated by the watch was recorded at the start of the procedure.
11:49
